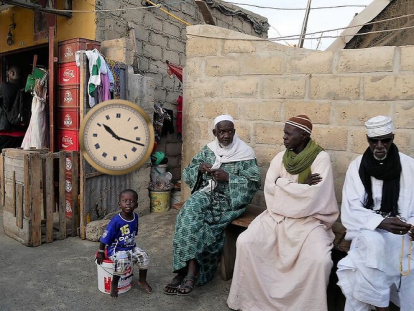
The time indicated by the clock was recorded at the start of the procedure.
10:17
